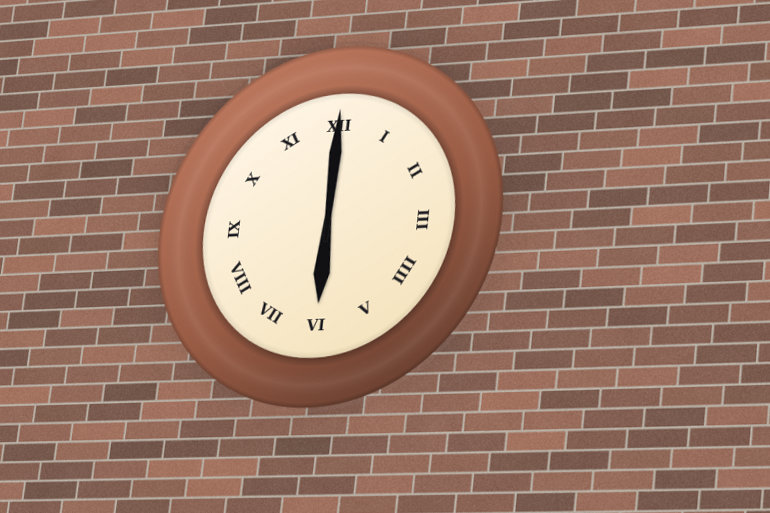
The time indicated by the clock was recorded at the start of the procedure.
6:00
